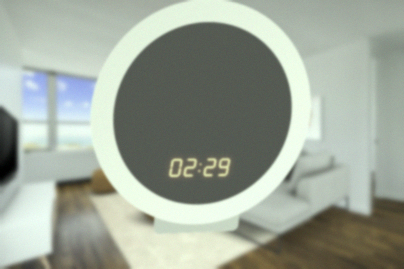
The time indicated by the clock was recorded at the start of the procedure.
2:29
